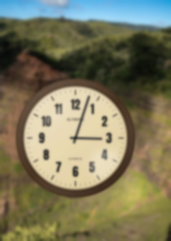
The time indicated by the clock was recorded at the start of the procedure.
3:03
